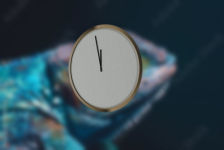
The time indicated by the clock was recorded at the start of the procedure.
11:58
